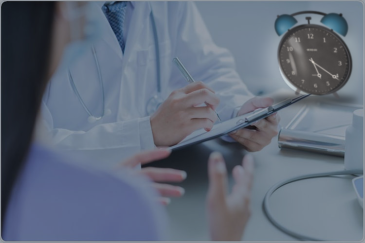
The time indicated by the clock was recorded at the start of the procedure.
5:21
